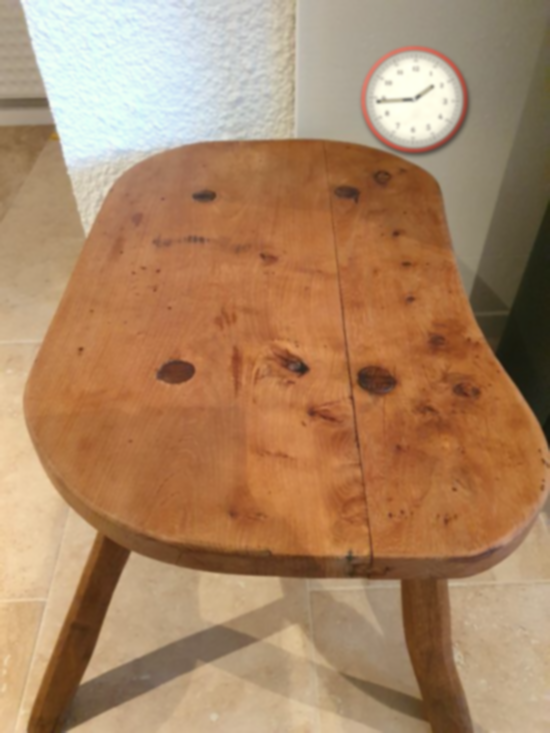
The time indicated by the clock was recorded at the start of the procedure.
1:44
